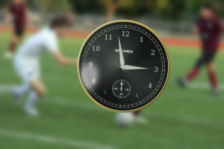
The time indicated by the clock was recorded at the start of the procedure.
2:58
